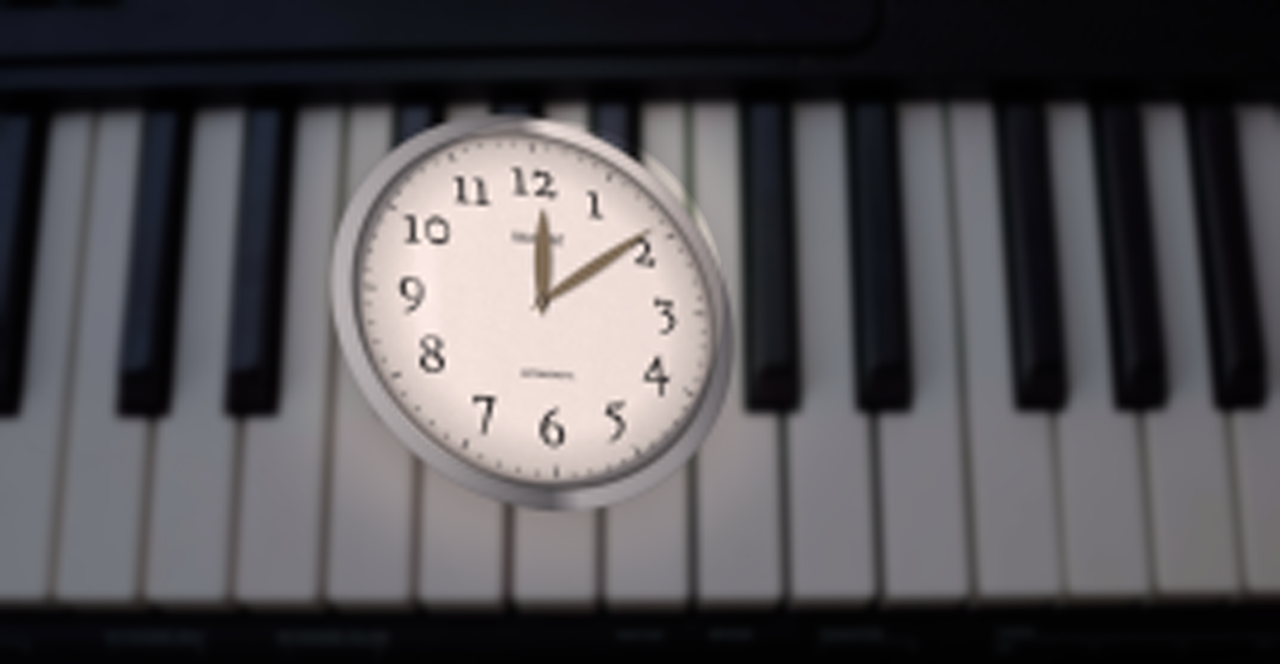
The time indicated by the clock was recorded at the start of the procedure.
12:09
